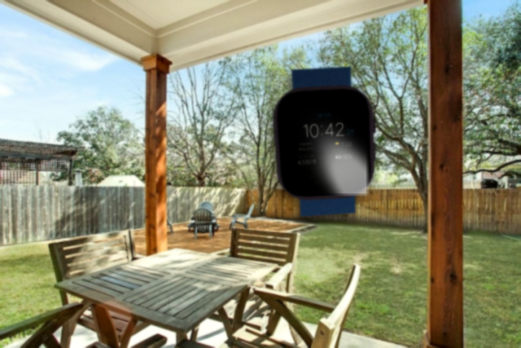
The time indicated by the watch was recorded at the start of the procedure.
10:42
